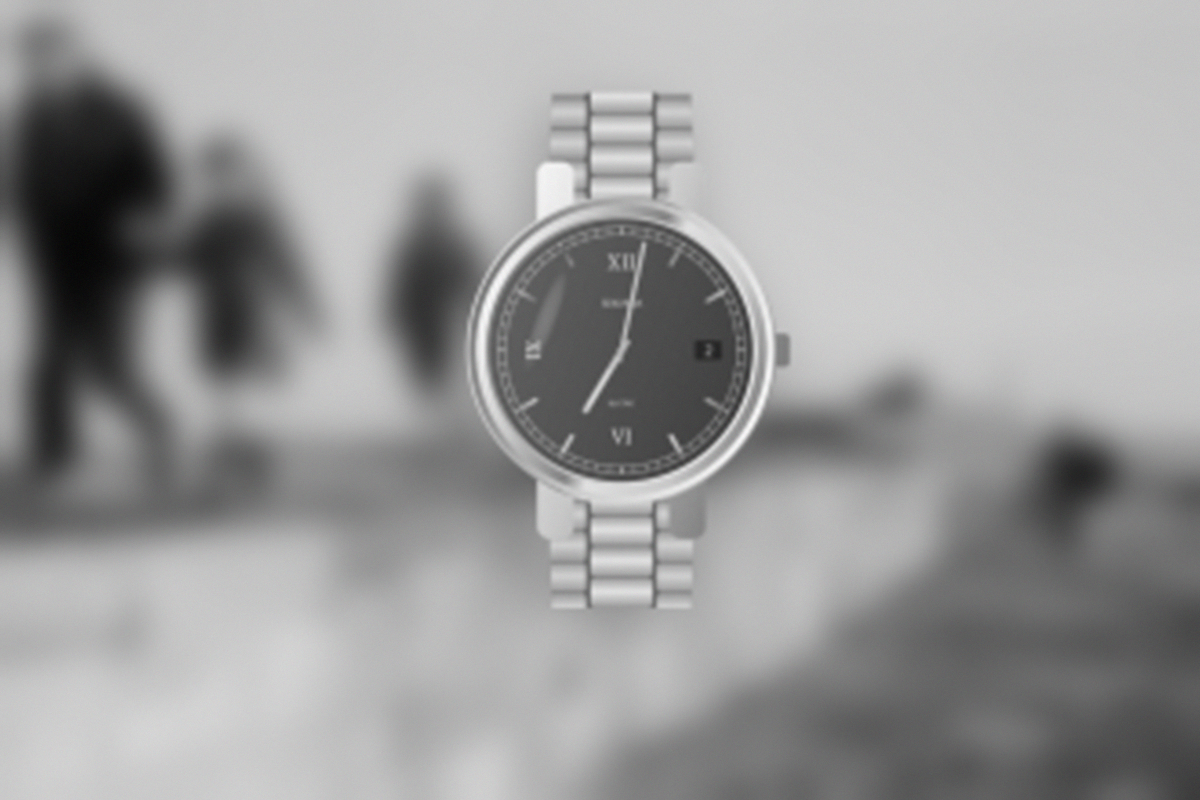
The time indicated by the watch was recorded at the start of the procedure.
7:02
